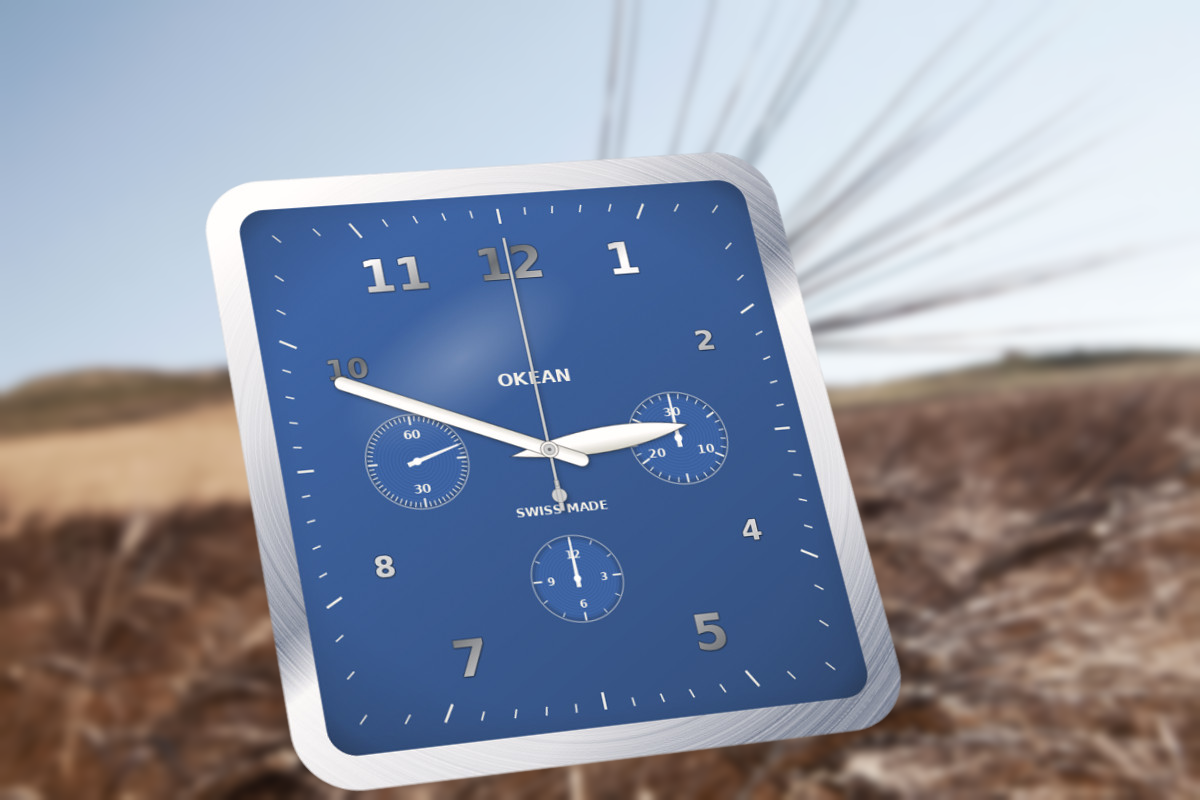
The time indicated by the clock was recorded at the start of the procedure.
2:49:12
